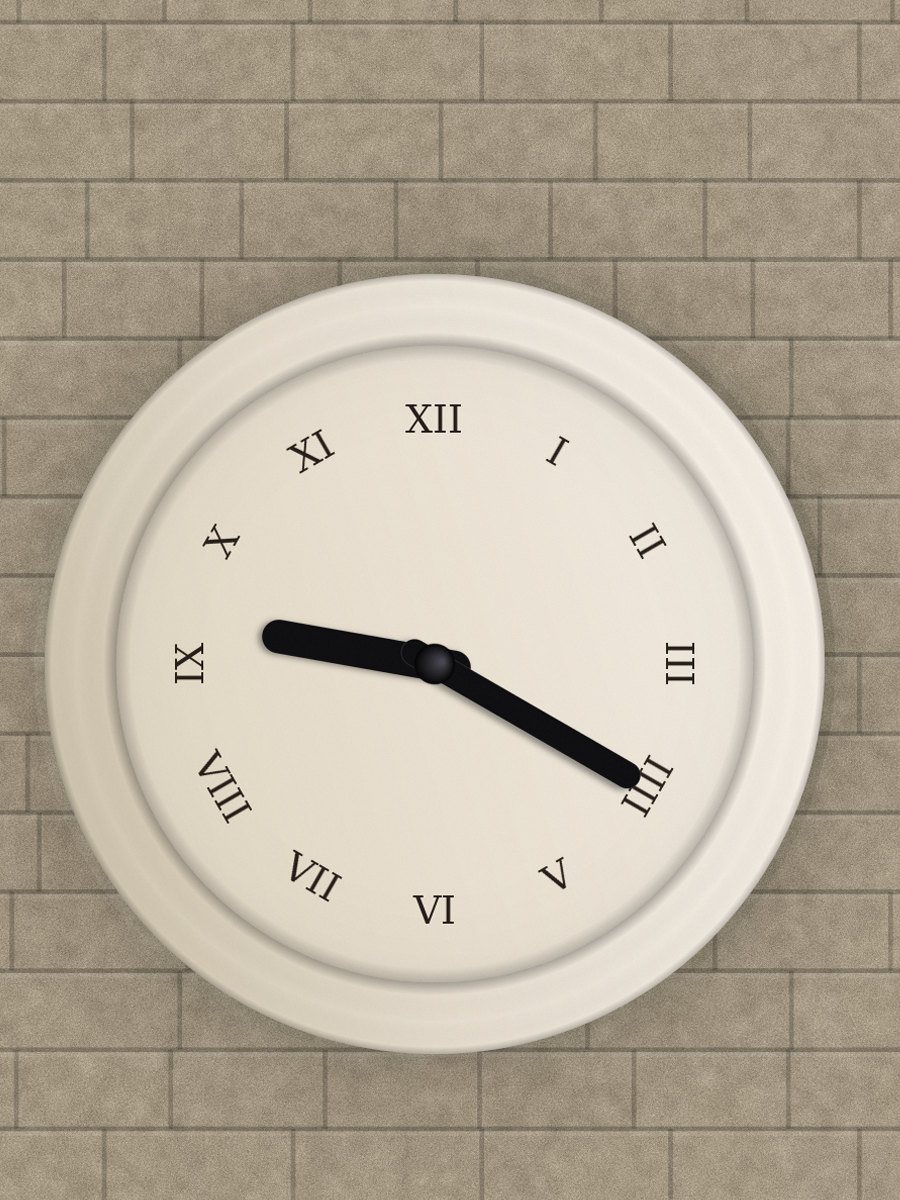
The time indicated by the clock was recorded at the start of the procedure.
9:20
